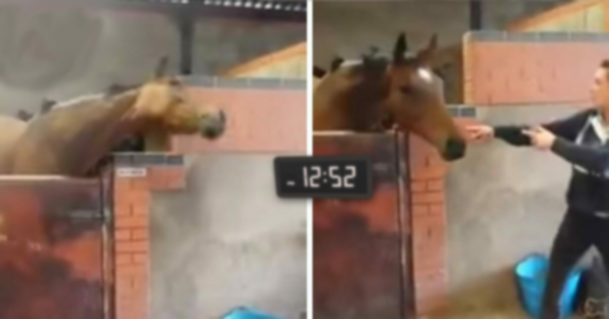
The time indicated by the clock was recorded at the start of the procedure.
12:52
